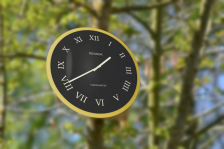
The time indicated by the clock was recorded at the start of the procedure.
1:40
